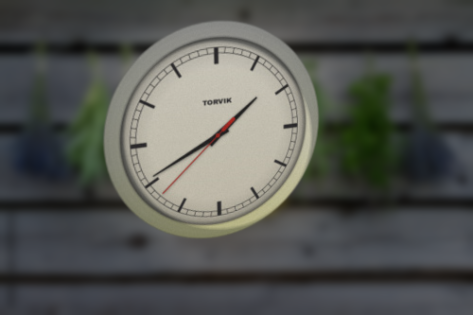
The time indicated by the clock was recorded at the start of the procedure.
1:40:38
